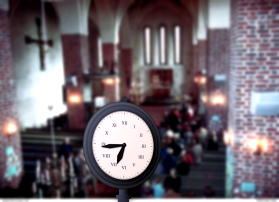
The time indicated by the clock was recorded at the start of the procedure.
6:44
